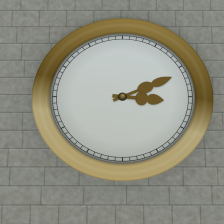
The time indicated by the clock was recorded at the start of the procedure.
3:11
